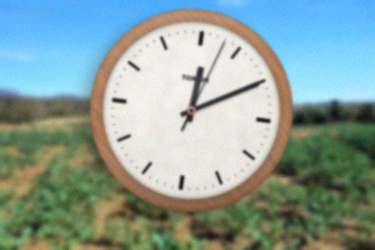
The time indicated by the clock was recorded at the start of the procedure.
12:10:03
